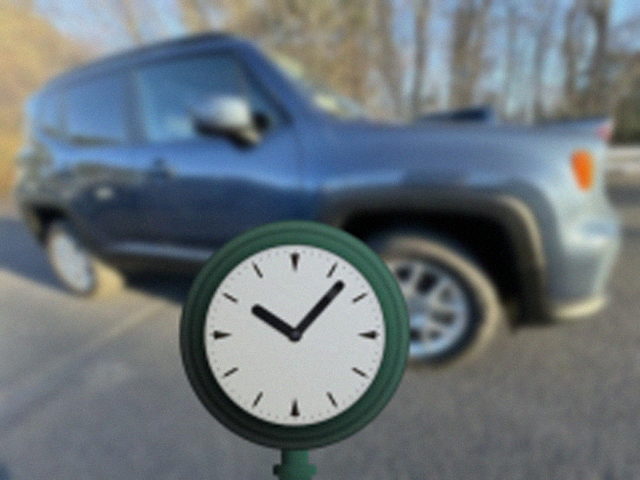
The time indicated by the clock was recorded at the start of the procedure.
10:07
